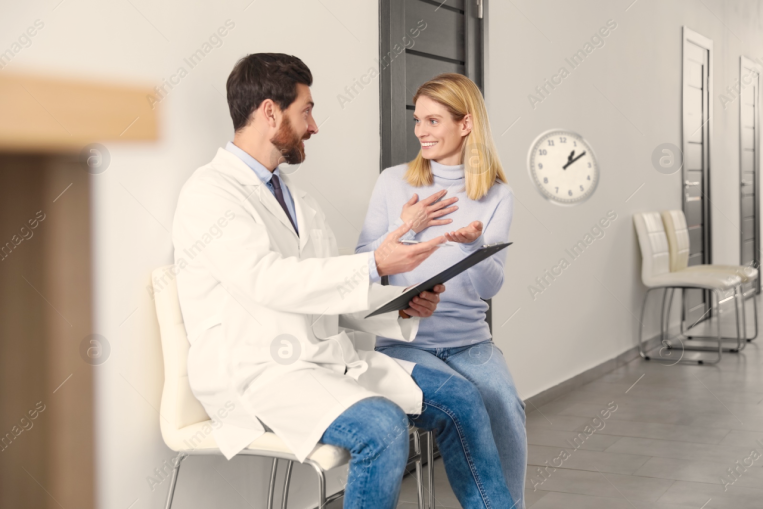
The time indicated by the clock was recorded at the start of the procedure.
1:10
